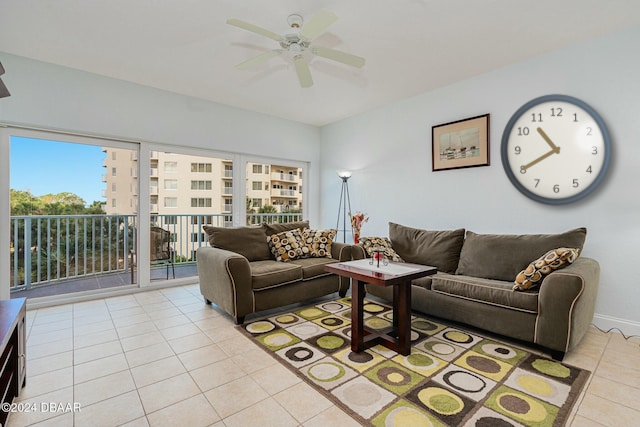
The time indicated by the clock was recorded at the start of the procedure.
10:40
